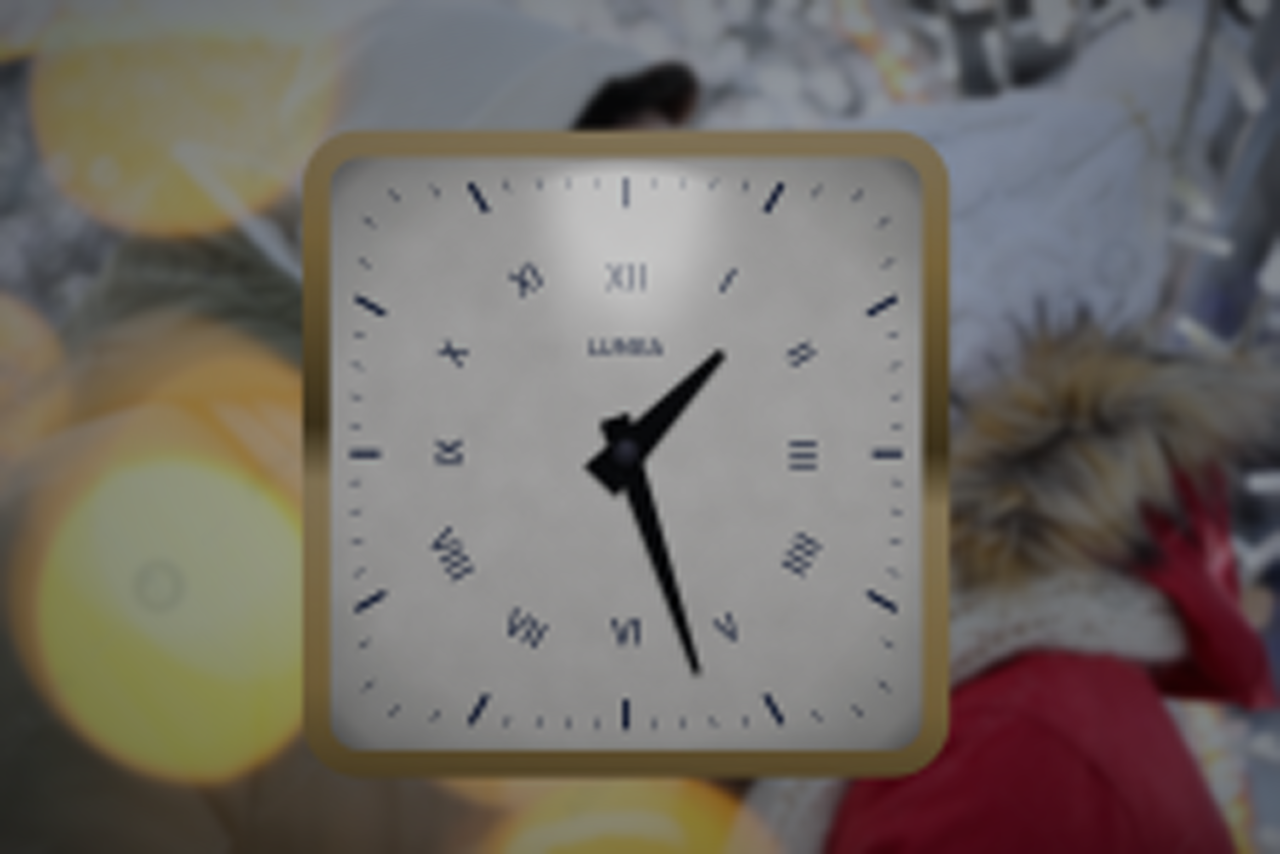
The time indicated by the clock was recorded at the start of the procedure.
1:27
